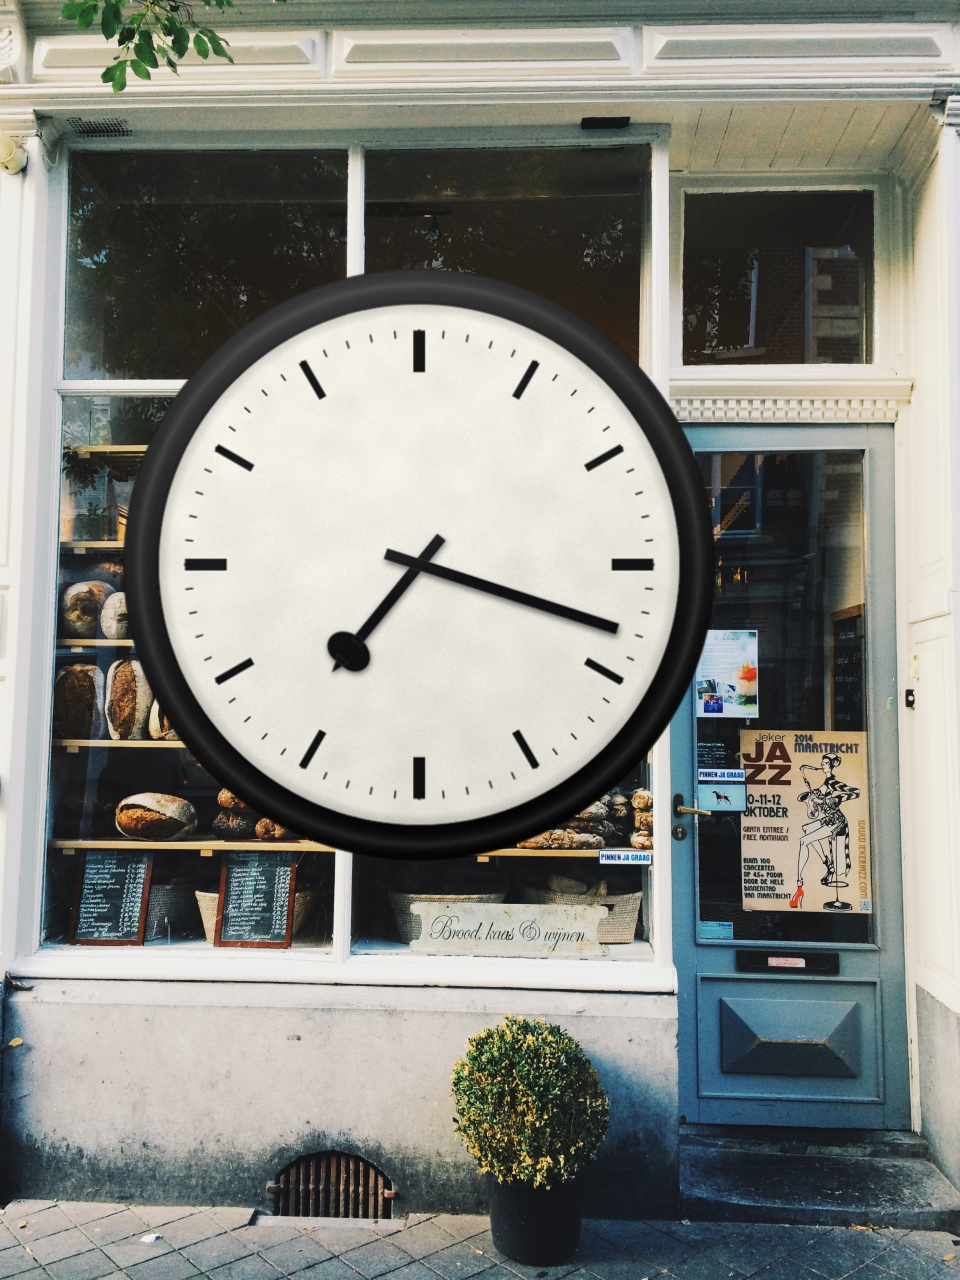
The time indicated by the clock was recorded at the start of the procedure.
7:18
